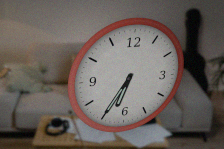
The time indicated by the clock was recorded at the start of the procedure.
6:35
